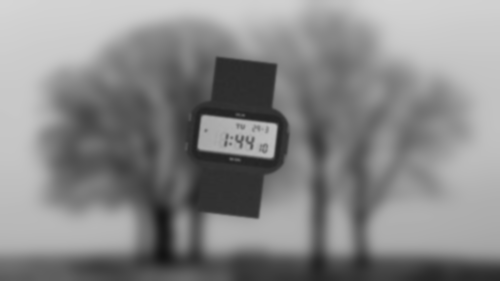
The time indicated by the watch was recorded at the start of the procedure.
1:44
